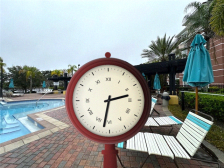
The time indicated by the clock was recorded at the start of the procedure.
2:32
